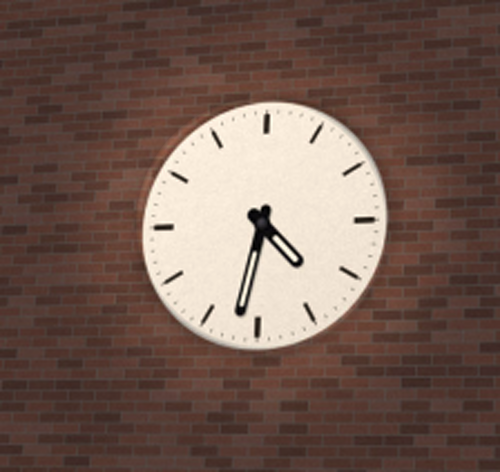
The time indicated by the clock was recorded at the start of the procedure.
4:32
